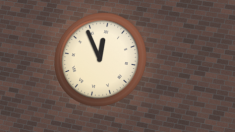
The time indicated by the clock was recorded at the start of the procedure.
11:54
